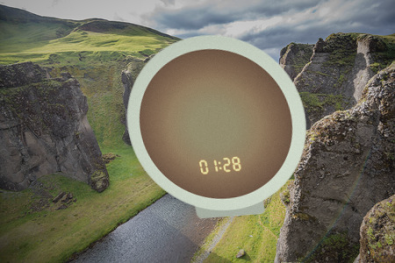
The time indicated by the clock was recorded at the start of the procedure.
1:28
